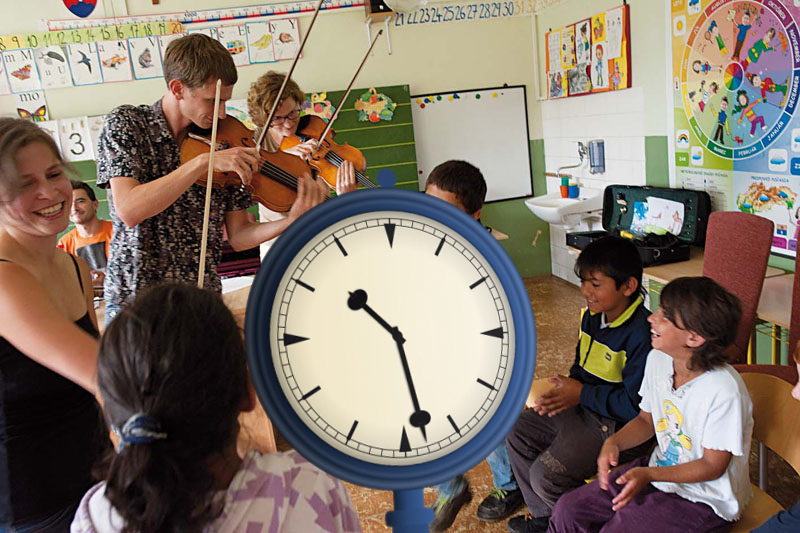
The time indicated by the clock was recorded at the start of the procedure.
10:28
